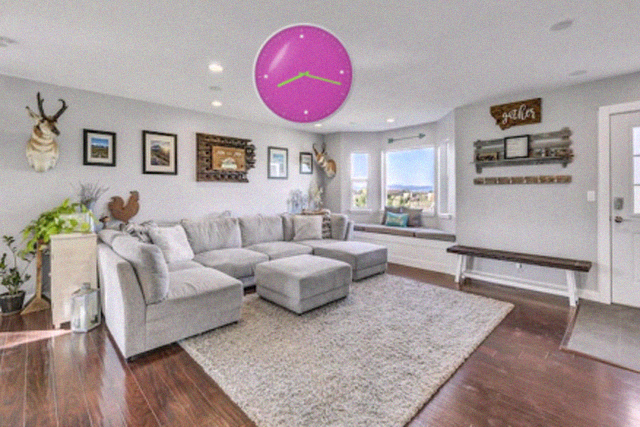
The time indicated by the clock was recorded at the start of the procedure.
8:18
